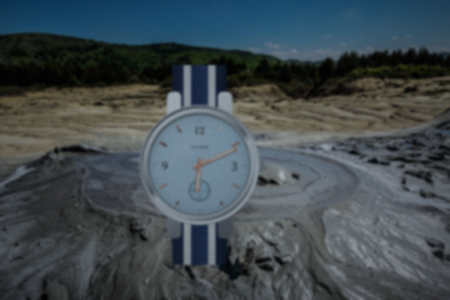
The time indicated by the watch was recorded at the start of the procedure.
6:11
